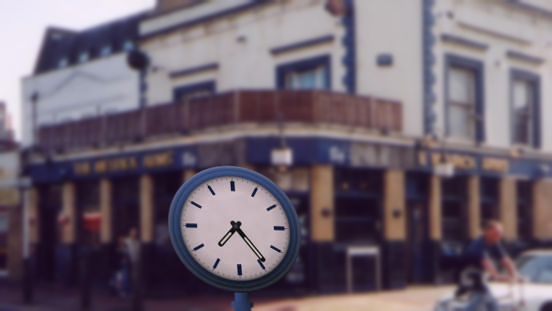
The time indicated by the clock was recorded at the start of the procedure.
7:24
